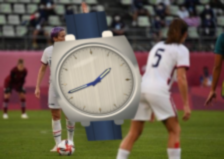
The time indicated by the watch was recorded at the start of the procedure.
1:42
